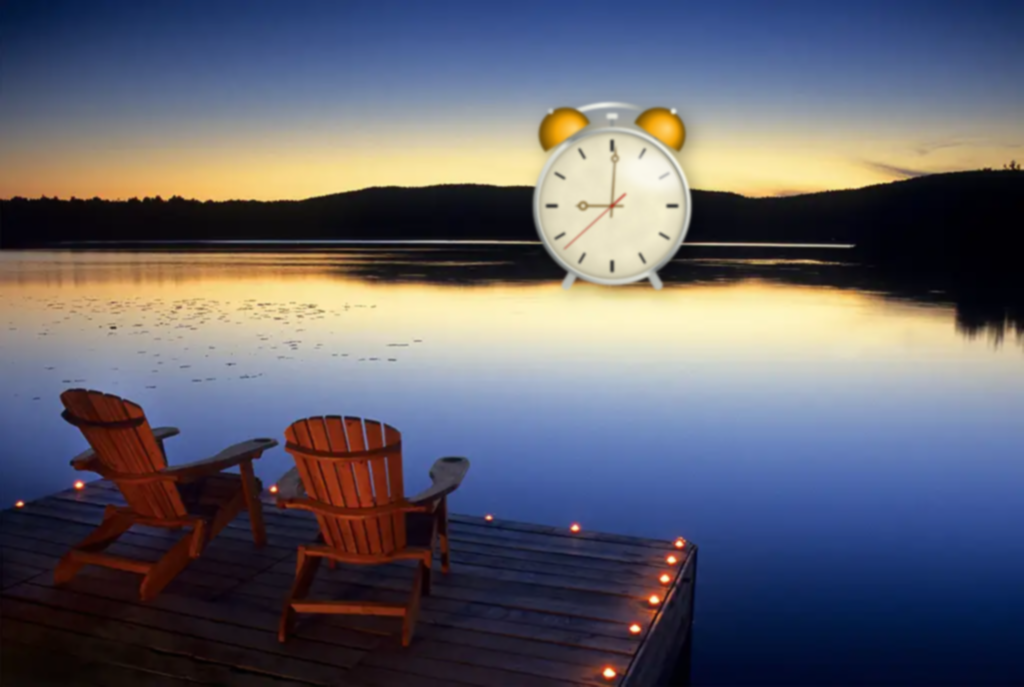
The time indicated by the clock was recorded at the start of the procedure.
9:00:38
